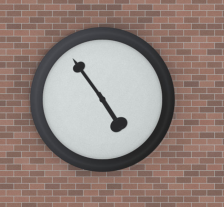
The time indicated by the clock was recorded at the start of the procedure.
4:54
